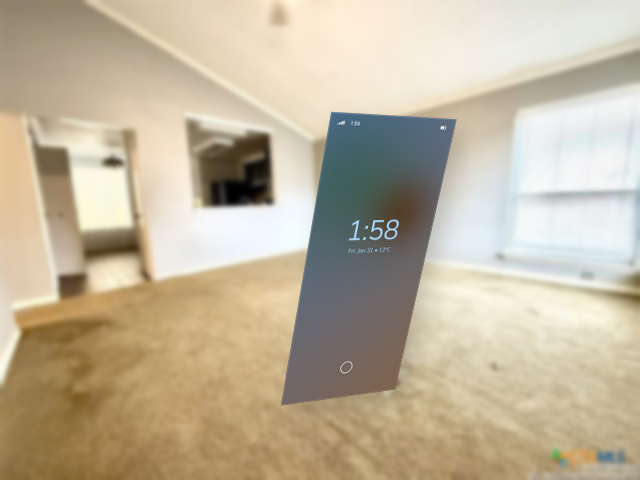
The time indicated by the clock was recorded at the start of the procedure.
1:58
